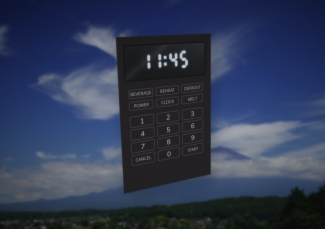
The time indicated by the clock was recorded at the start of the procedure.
11:45
